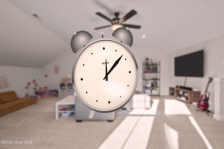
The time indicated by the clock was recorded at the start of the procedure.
12:08
